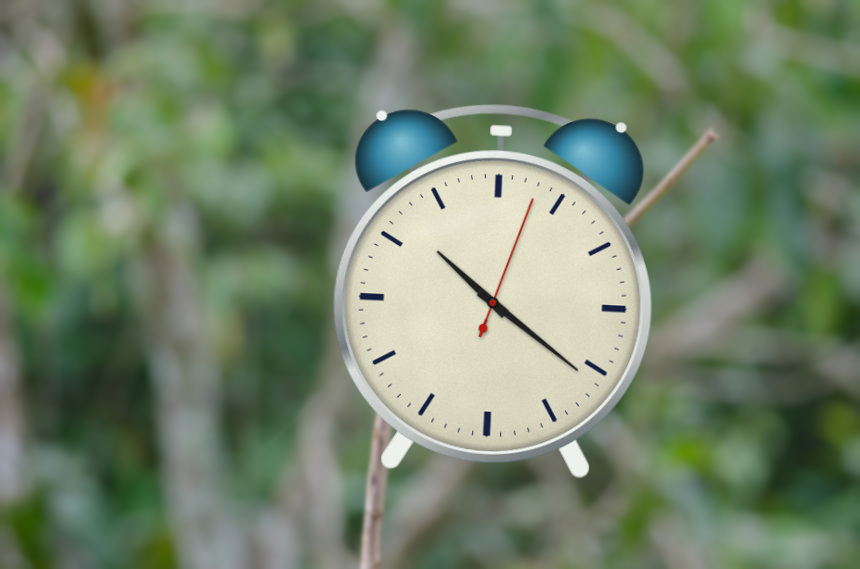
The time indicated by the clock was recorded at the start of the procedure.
10:21:03
